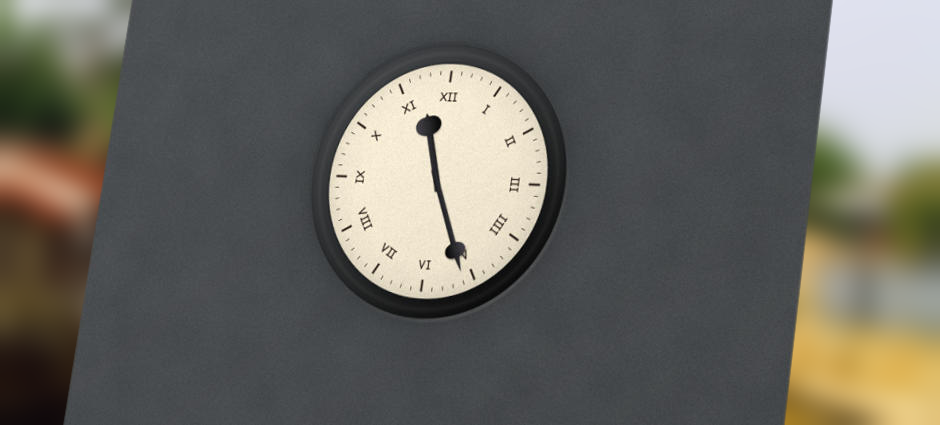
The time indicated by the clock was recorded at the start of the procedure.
11:26
